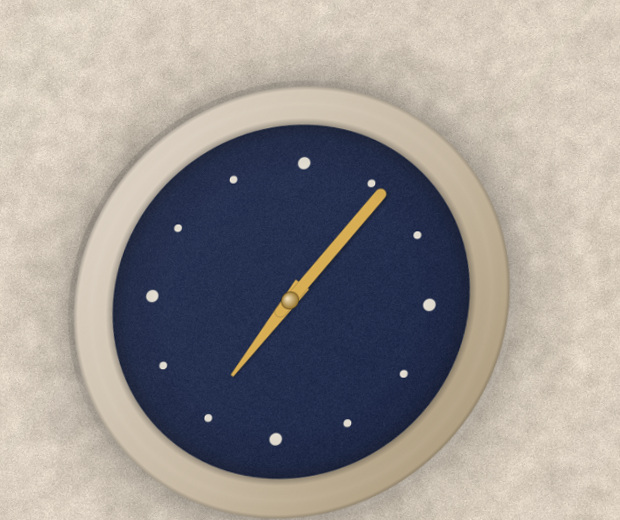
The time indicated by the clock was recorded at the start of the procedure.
7:06
